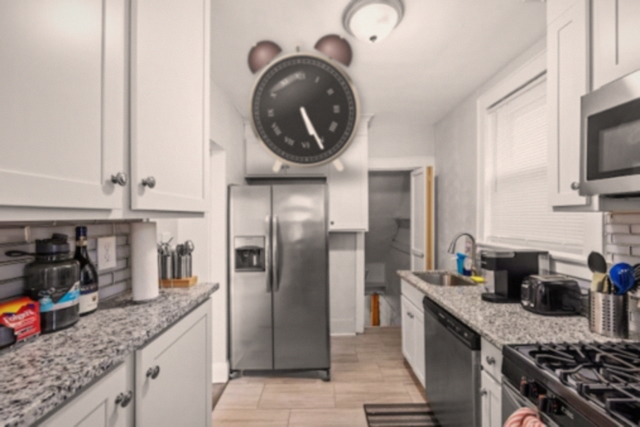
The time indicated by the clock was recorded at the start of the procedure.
5:26
